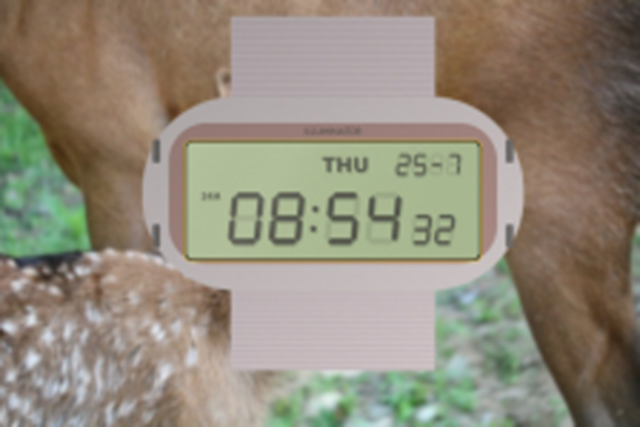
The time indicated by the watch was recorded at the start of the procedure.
8:54:32
